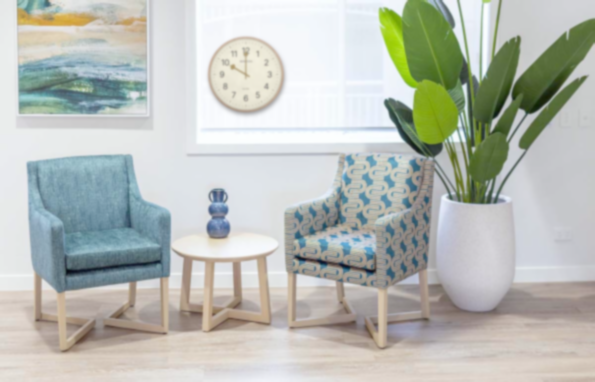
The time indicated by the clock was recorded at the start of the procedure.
10:00
